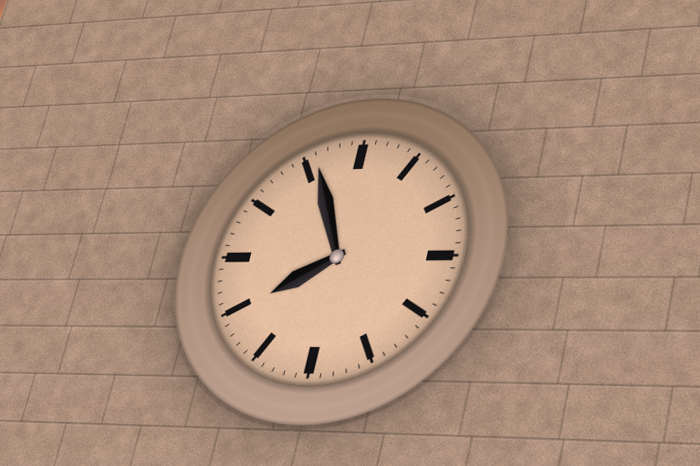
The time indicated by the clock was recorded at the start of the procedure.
7:56
